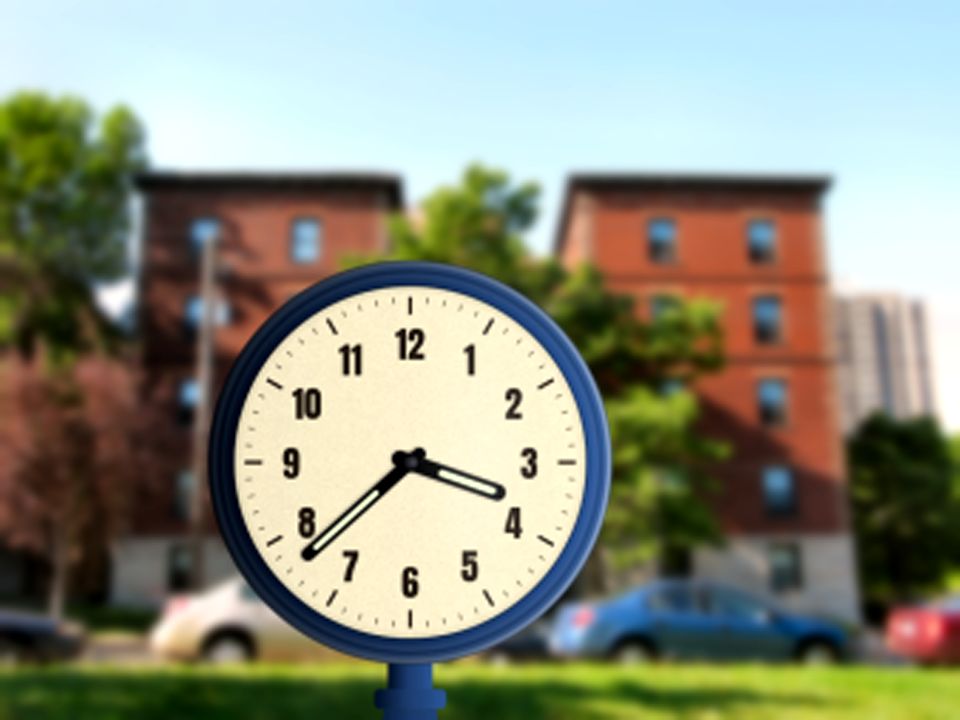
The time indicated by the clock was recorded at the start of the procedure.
3:38
